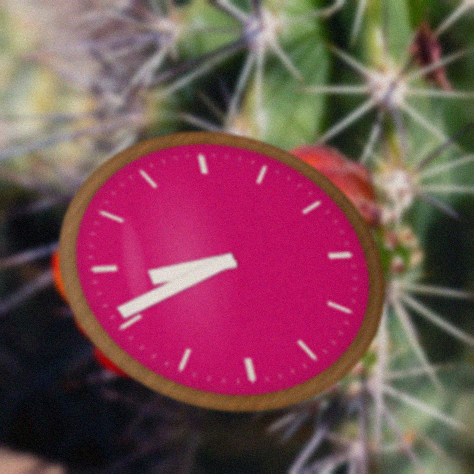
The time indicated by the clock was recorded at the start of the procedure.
8:41
